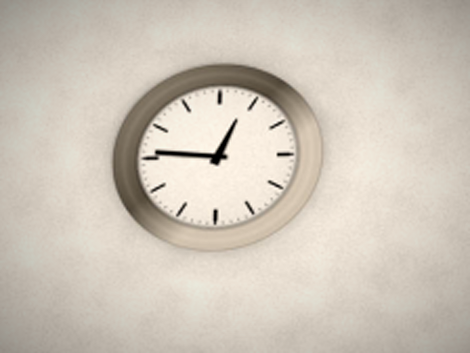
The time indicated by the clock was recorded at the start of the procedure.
12:46
